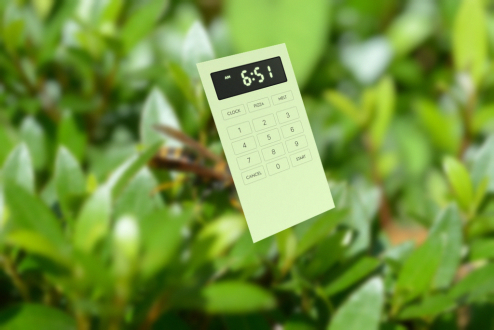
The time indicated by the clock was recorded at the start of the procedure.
6:51
